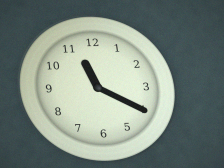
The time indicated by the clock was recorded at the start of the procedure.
11:20
